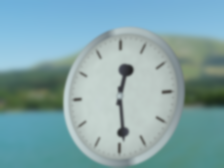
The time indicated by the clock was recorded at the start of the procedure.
12:29
